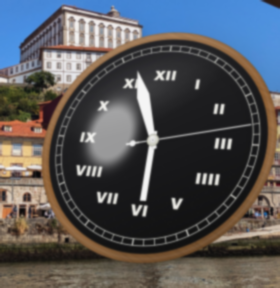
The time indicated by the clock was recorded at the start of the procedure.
5:56:13
